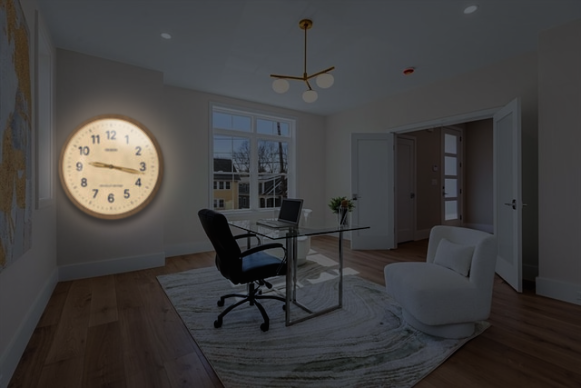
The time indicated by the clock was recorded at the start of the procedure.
9:17
